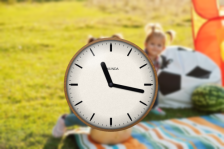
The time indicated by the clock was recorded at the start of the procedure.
11:17
